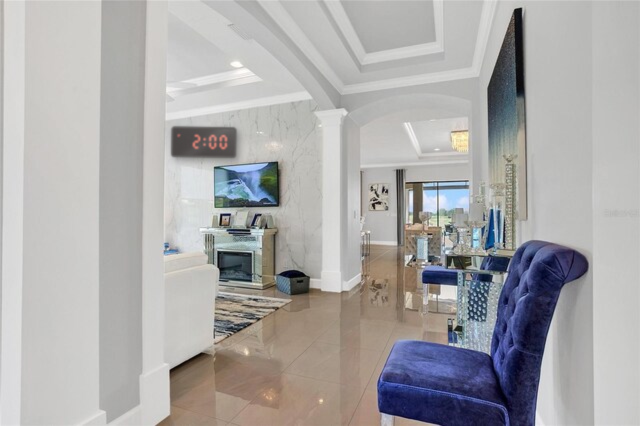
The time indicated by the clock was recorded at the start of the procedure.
2:00
